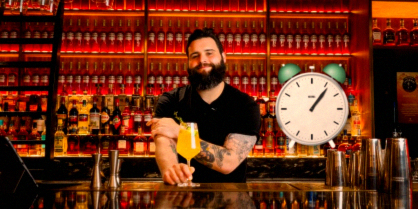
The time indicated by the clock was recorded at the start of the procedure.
1:06
